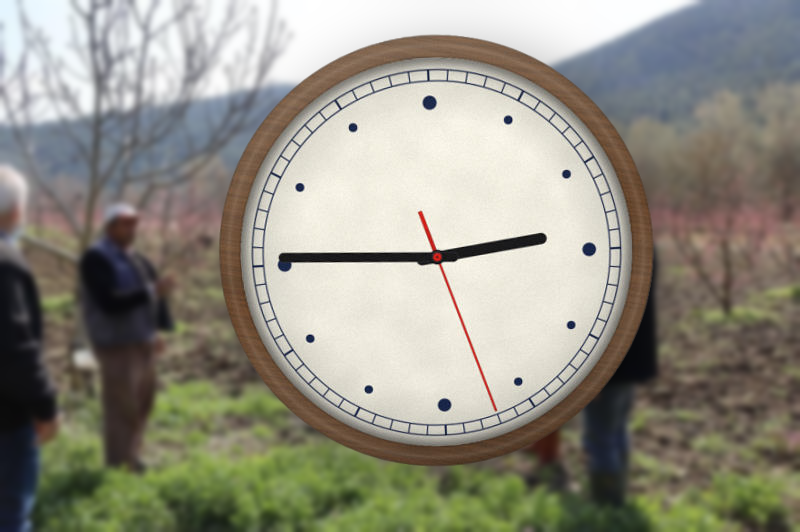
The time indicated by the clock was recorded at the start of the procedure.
2:45:27
